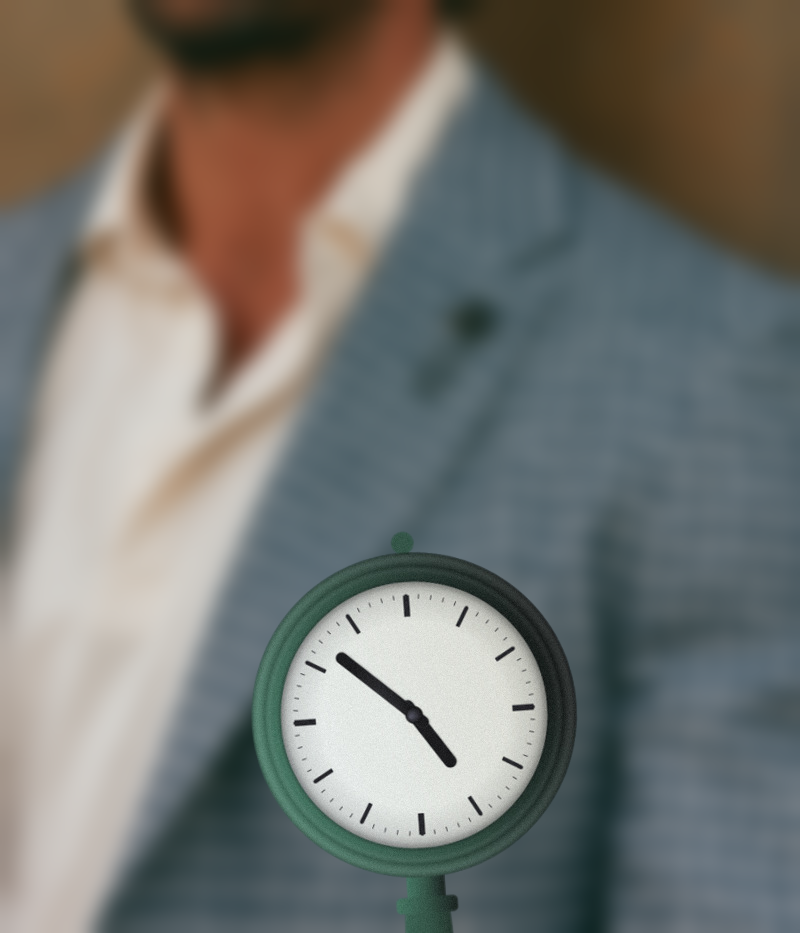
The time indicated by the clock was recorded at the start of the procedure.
4:52
